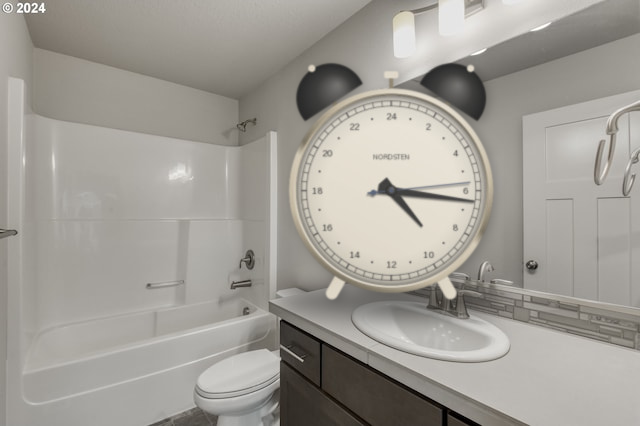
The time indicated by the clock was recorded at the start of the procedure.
9:16:14
